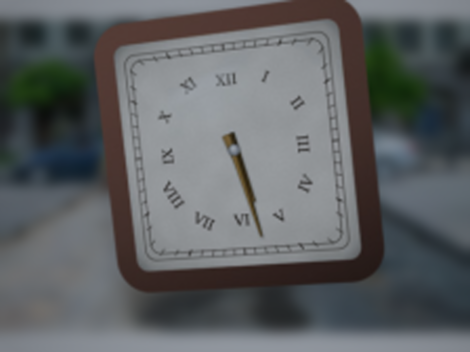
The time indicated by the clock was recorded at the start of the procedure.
5:28
